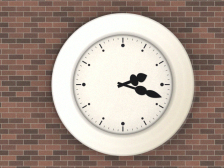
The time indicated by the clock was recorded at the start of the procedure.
2:18
